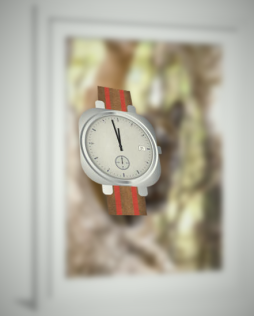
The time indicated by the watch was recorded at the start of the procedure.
11:58
